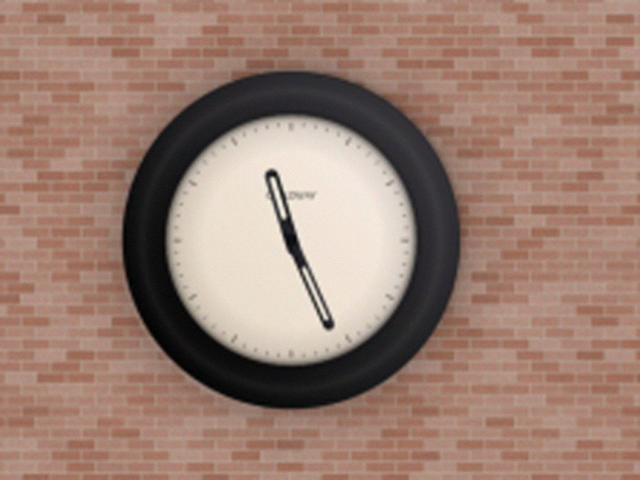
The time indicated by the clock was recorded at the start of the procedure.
11:26
